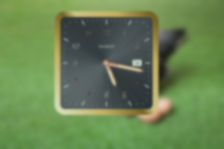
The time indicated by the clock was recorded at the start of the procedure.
5:17
